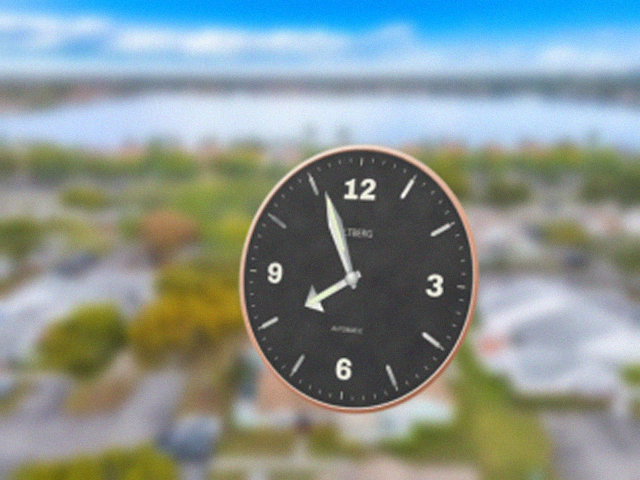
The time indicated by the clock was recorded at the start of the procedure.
7:56
